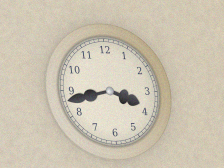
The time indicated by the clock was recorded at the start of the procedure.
3:43
